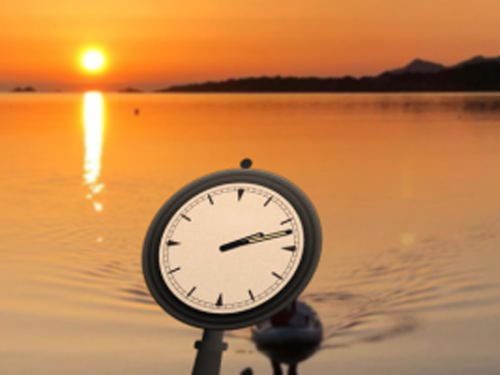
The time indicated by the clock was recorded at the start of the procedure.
2:12
